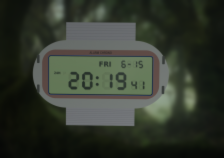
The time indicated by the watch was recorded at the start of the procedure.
20:19:41
